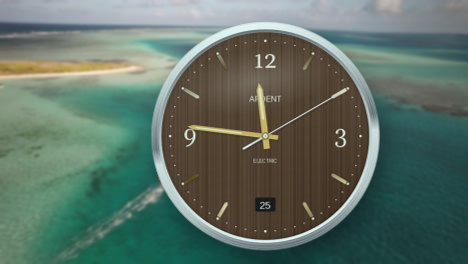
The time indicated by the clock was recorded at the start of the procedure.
11:46:10
